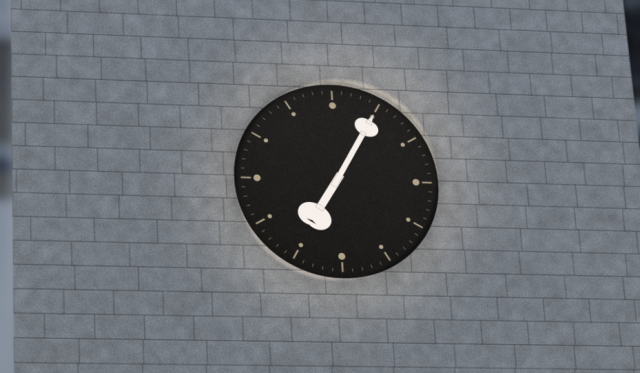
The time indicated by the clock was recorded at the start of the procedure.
7:05
